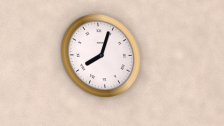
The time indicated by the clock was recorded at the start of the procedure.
8:04
